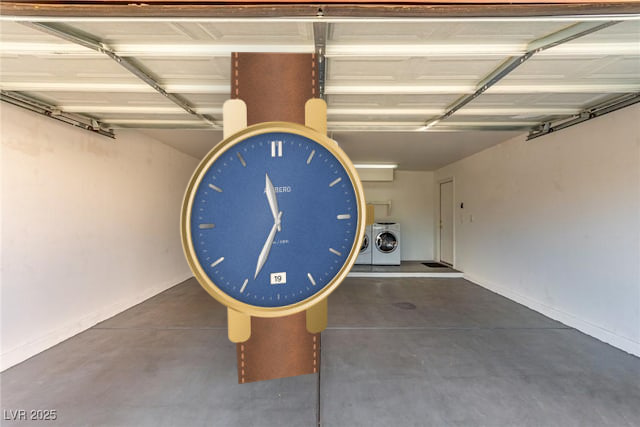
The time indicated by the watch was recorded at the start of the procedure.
11:34
